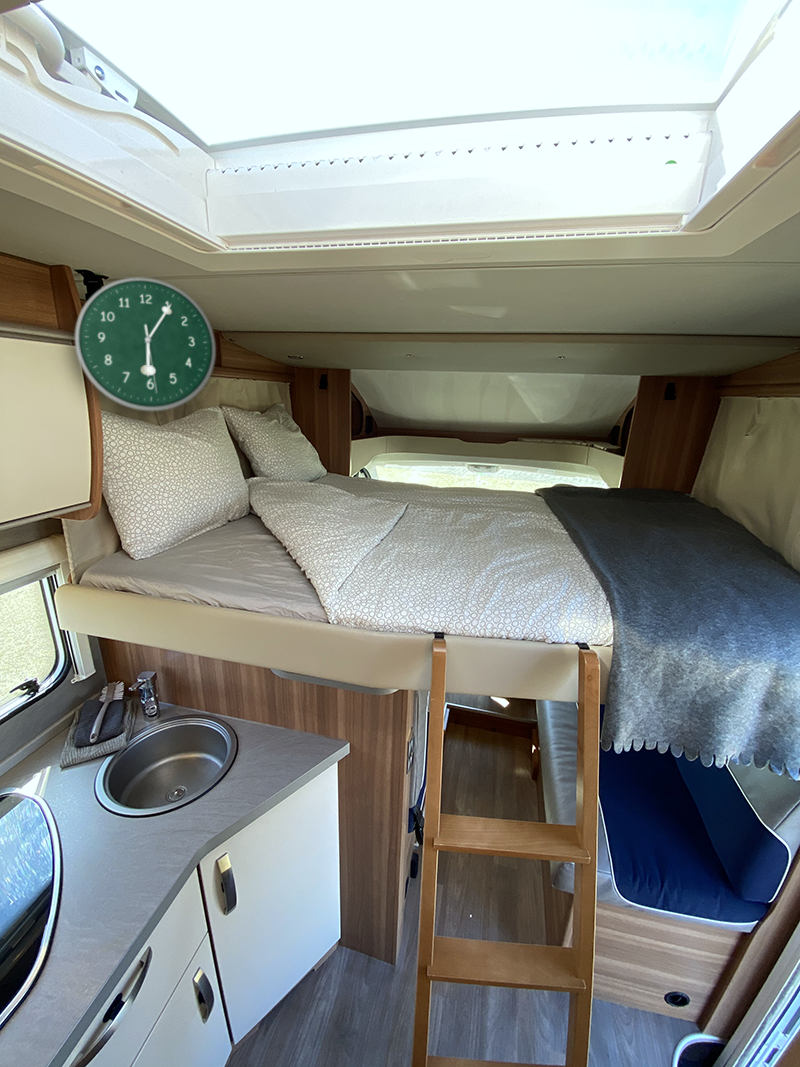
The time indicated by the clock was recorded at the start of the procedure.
6:05:29
